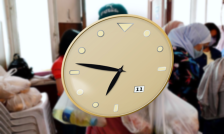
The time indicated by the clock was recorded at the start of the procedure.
6:47
